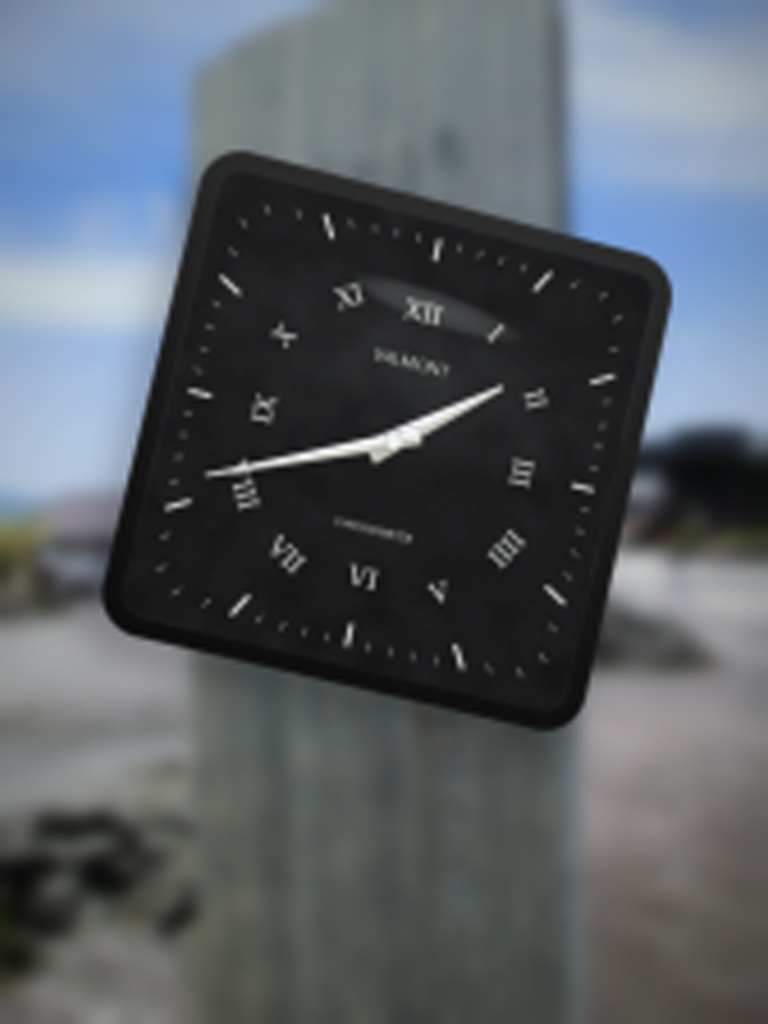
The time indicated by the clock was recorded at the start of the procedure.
1:41
